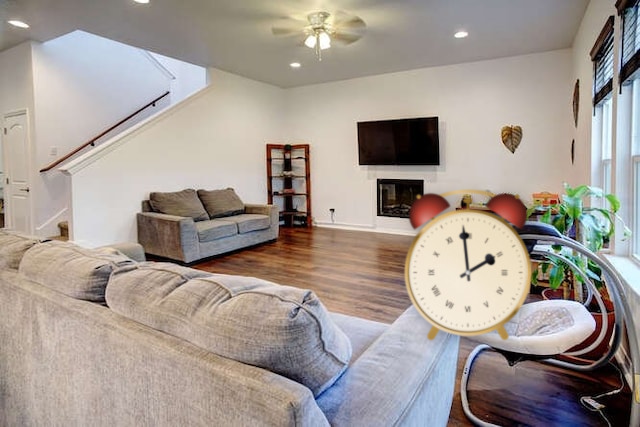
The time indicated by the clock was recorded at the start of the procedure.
1:59
